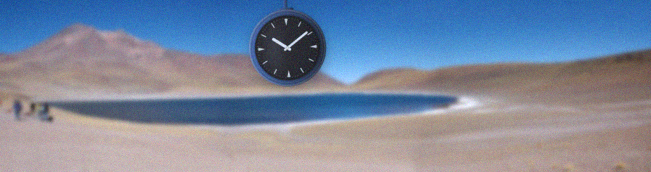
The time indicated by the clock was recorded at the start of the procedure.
10:09
